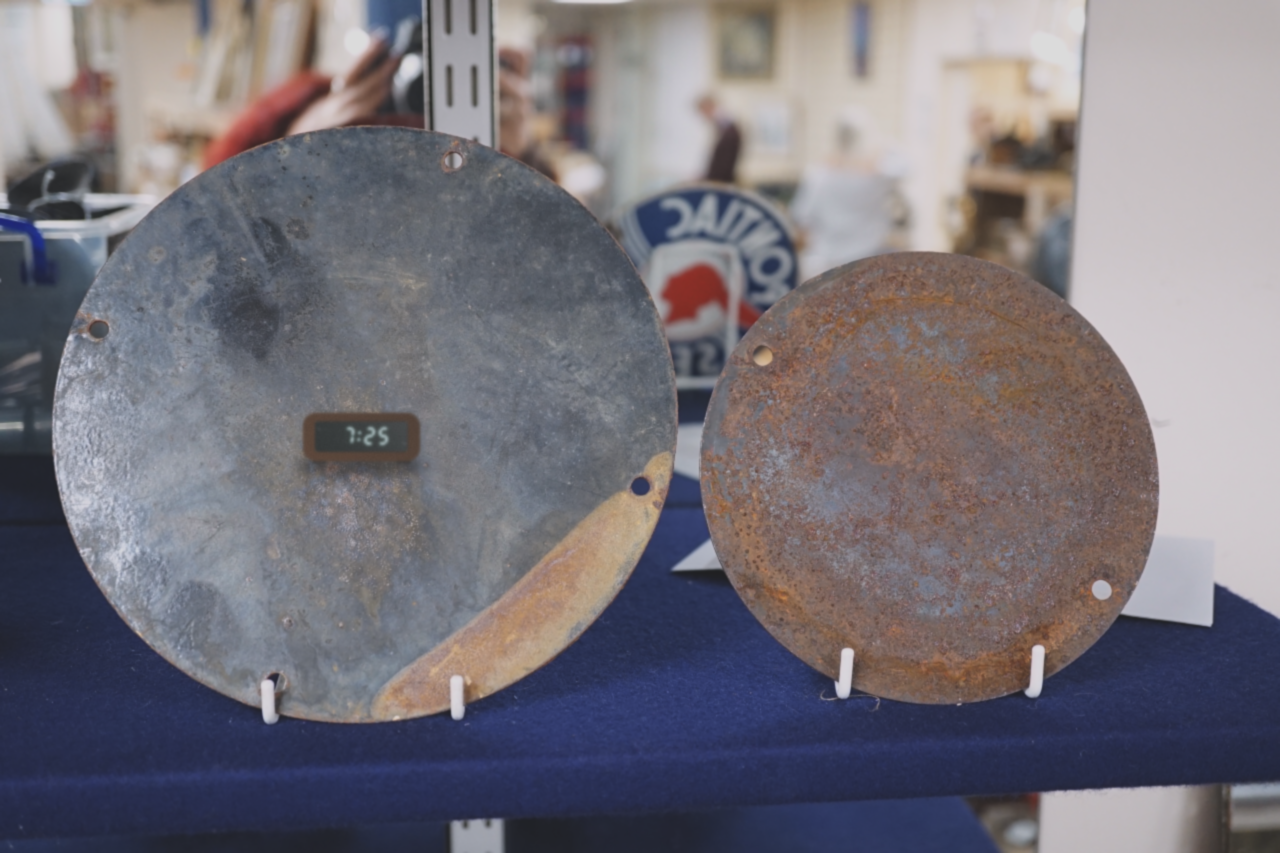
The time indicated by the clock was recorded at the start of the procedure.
7:25
